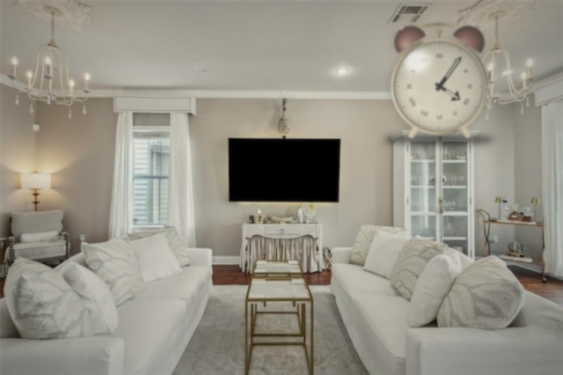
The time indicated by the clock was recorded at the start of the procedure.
4:06
